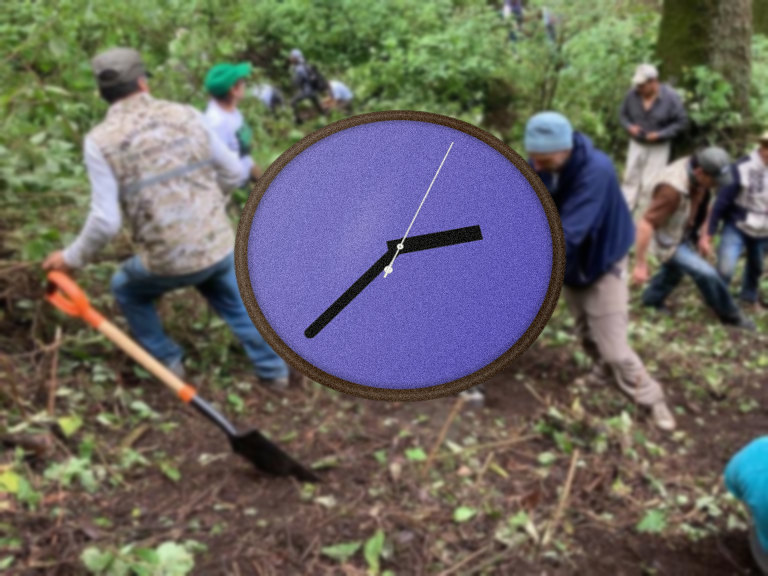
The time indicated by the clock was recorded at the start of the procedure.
2:37:04
